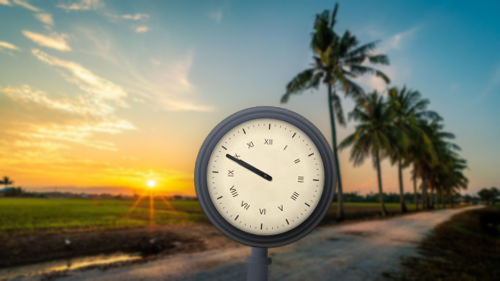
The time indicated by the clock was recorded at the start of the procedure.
9:49
